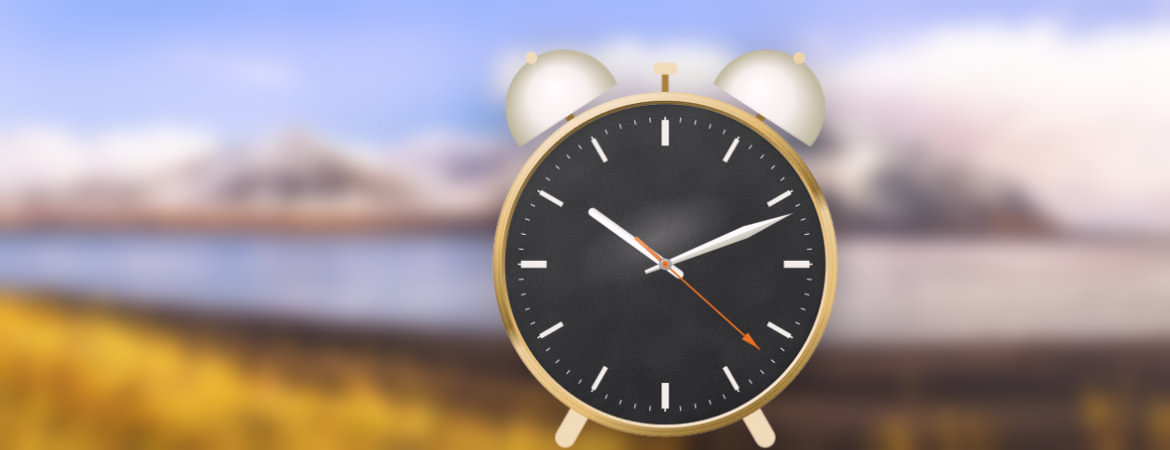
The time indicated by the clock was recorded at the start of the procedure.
10:11:22
